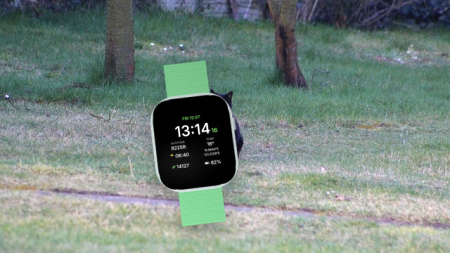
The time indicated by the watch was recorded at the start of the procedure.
13:14
